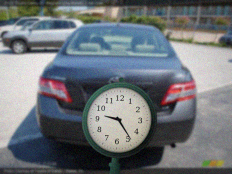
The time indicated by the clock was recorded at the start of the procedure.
9:24
